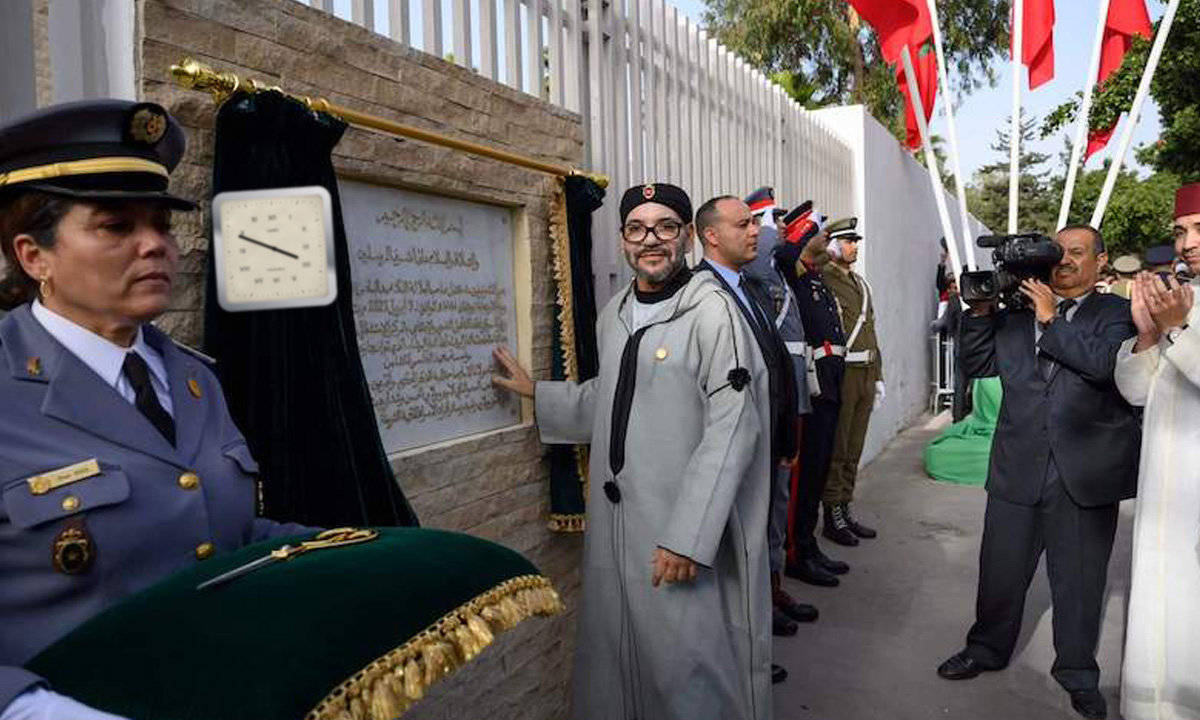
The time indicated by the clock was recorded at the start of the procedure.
3:49
